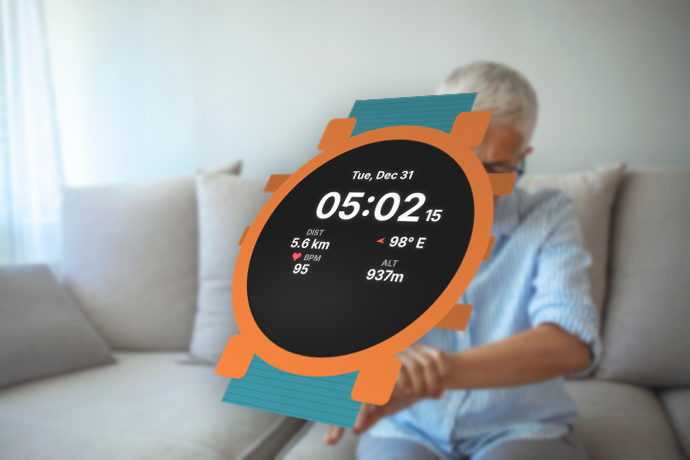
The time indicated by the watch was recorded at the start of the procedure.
5:02:15
